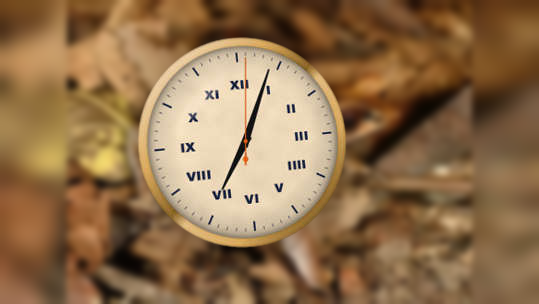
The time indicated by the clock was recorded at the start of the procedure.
7:04:01
